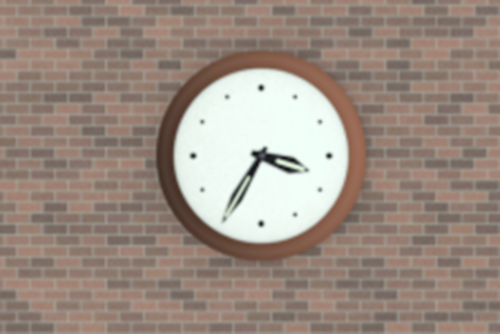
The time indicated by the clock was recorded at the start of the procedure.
3:35
